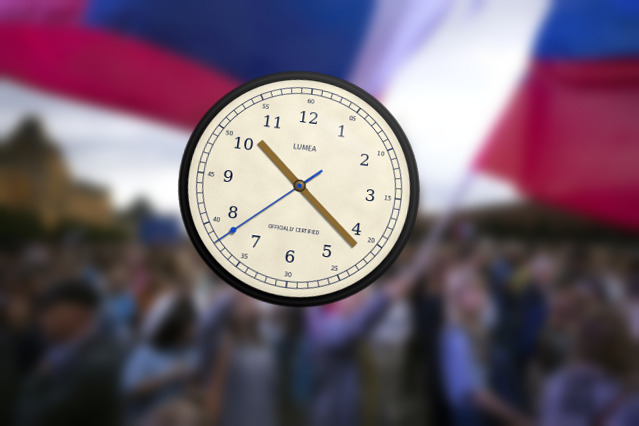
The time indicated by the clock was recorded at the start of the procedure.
10:21:38
